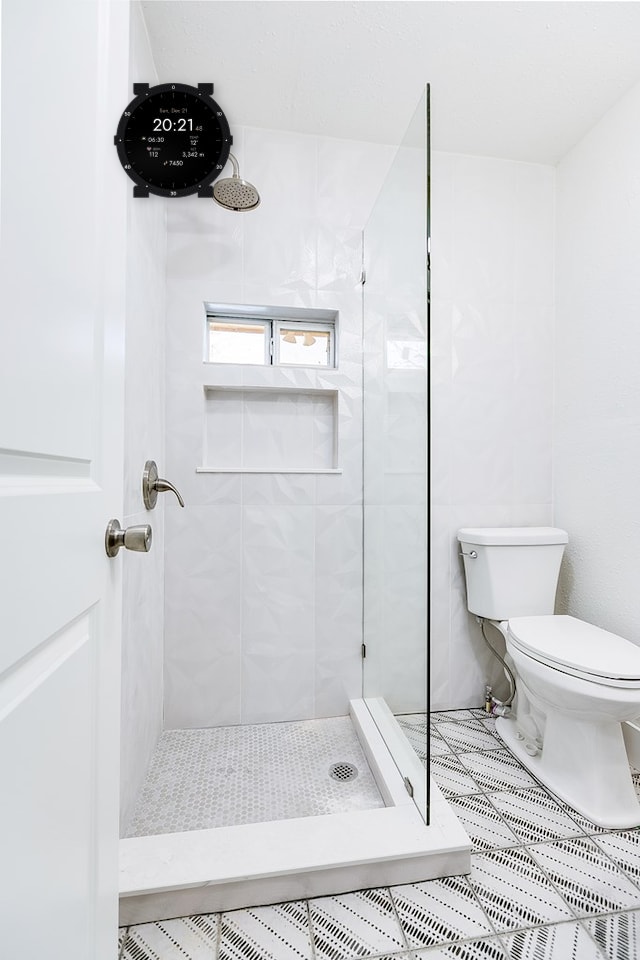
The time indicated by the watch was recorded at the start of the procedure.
20:21
